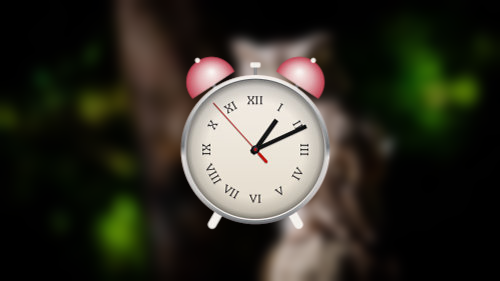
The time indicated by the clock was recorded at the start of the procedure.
1:10:53
